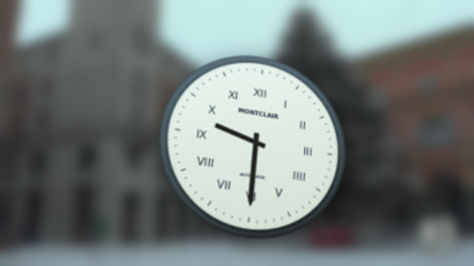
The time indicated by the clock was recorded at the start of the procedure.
9:30
